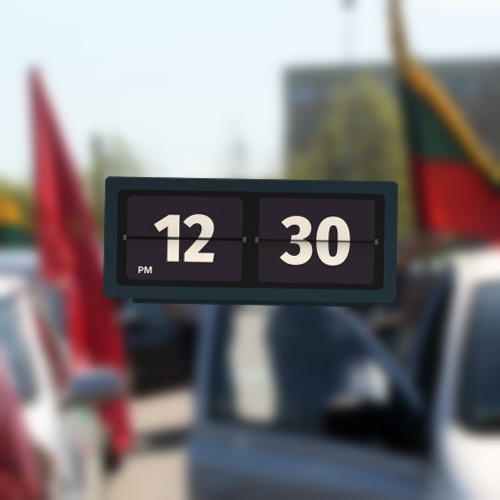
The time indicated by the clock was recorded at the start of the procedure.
12:30
